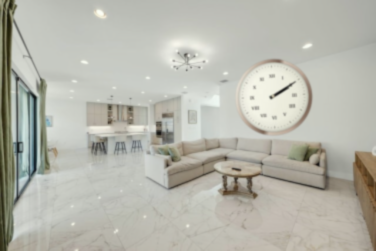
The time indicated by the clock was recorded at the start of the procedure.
2:10
